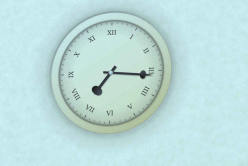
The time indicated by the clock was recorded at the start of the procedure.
7:16
